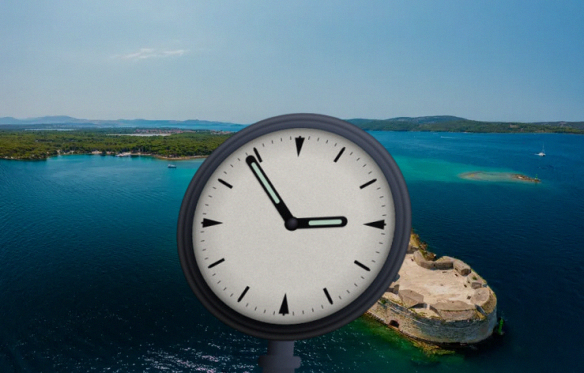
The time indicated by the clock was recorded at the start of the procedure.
2:54
